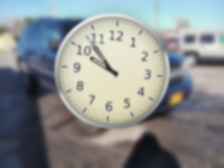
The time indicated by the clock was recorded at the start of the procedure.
9:53
